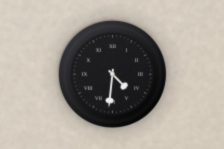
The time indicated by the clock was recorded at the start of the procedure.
4:31
